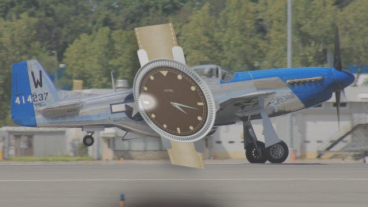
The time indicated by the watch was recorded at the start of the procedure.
4:17
